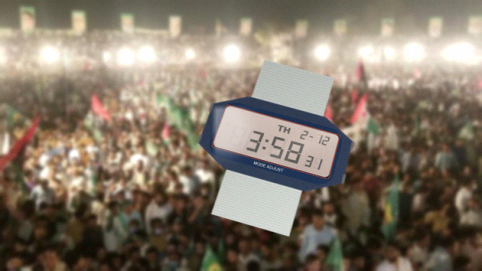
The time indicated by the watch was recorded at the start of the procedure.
3:58:31
